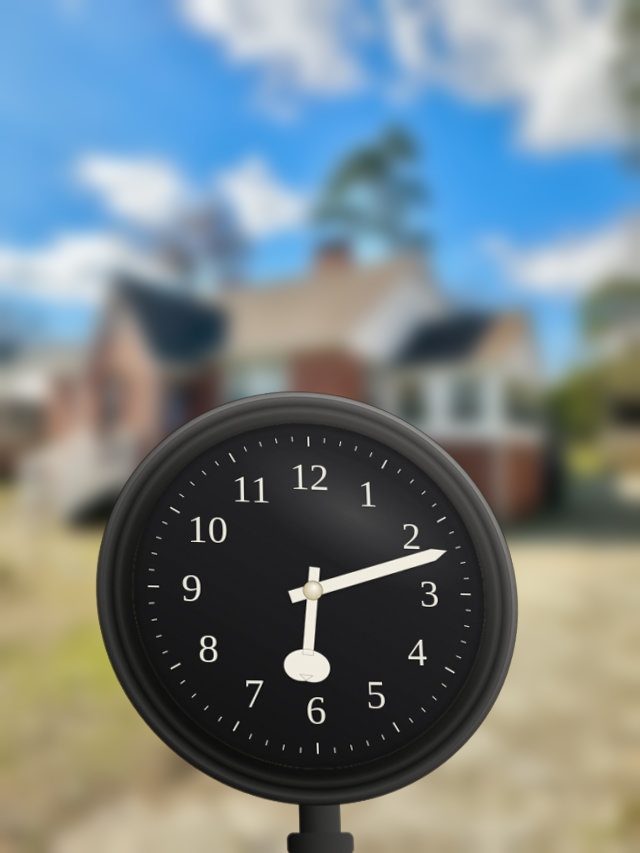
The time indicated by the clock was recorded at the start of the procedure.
6:12
